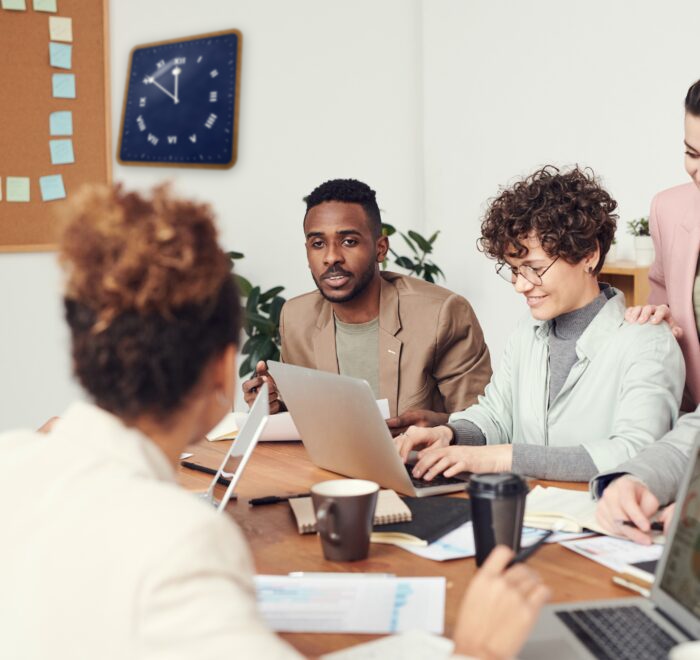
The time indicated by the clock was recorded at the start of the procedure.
11:51
